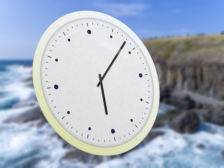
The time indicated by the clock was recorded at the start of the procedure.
6:08
